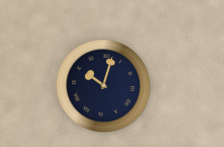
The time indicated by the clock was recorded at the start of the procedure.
10:02
